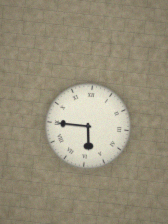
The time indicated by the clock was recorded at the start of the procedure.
5:45
